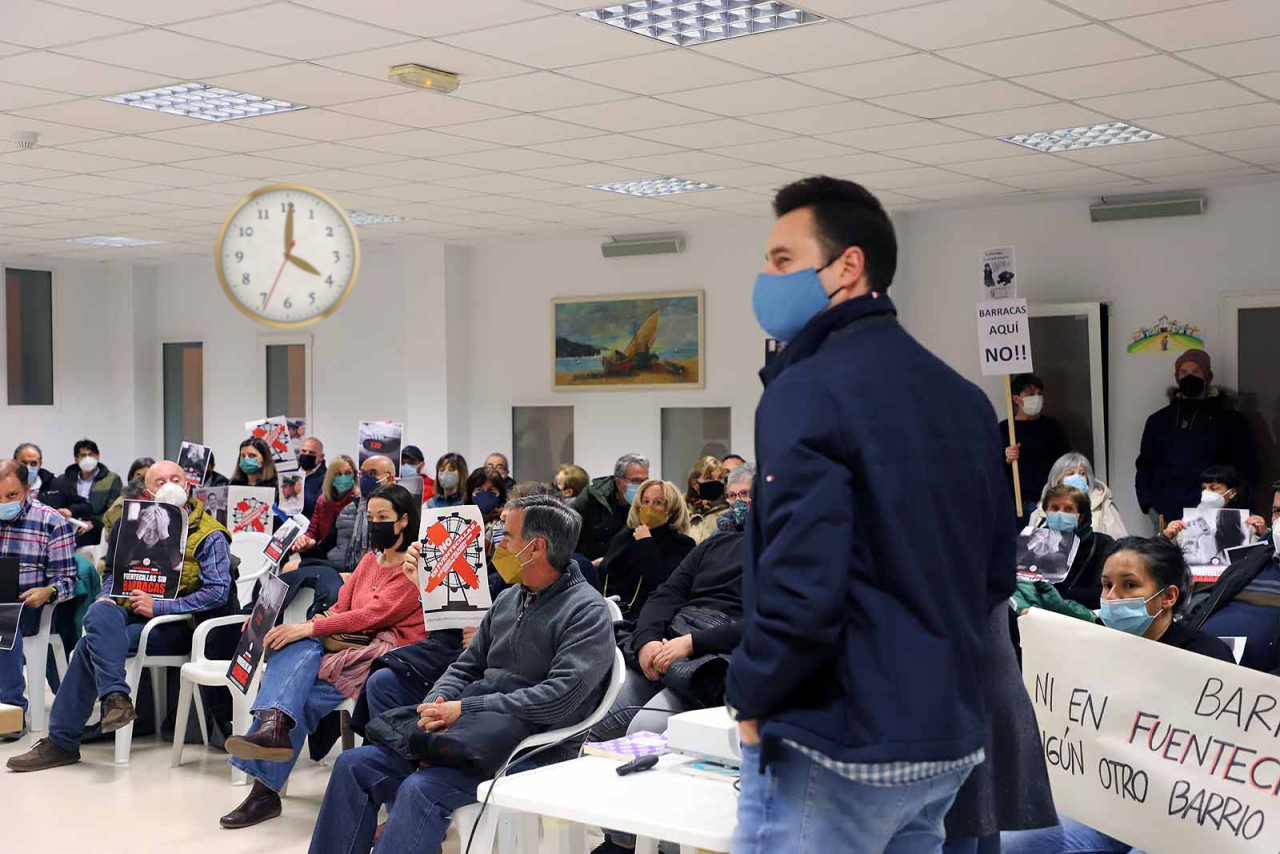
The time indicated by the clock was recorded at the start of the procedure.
4:00:34
